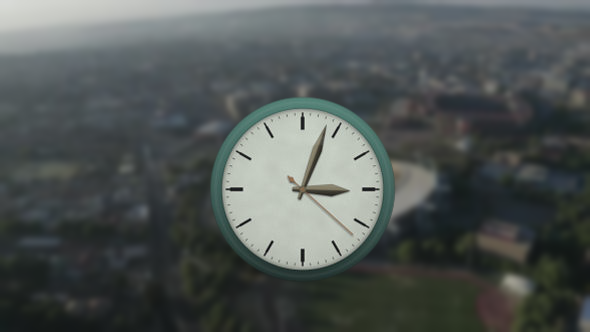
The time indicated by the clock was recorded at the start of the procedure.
3:03:22
